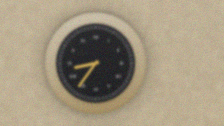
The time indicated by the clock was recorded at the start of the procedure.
8:36
